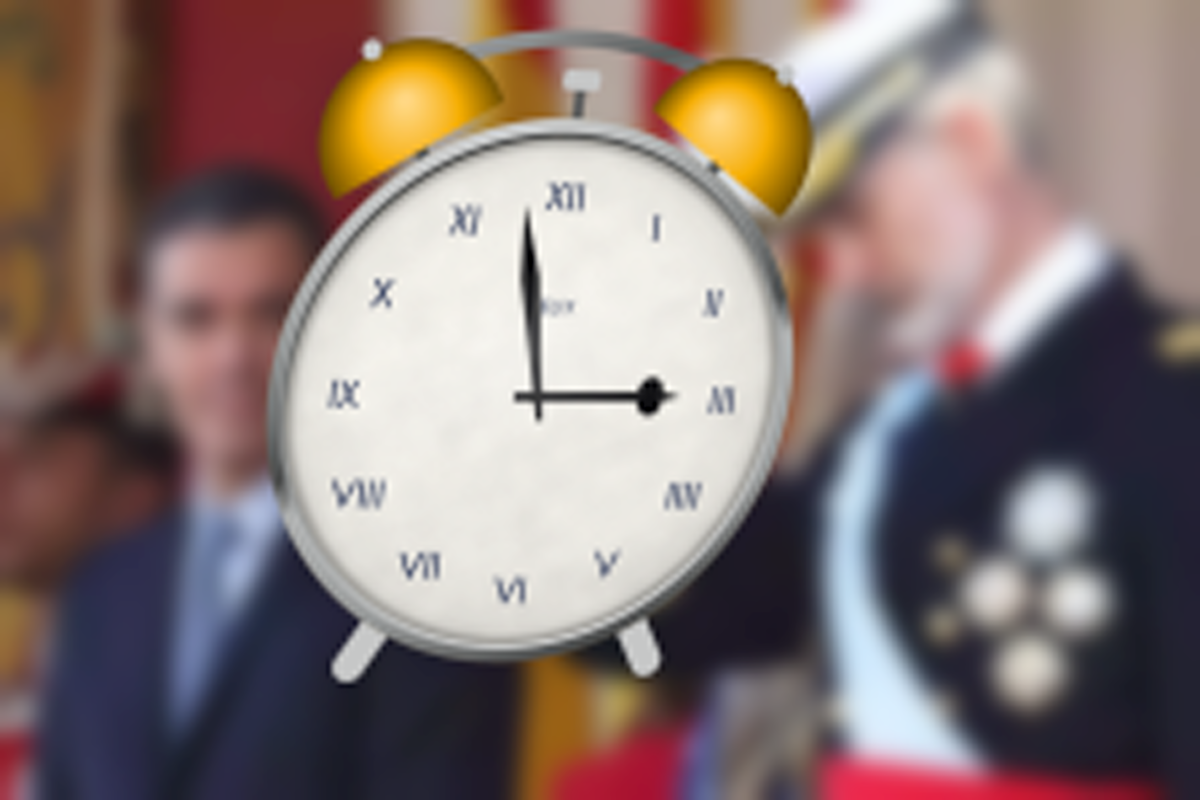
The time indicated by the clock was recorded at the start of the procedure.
2:58
